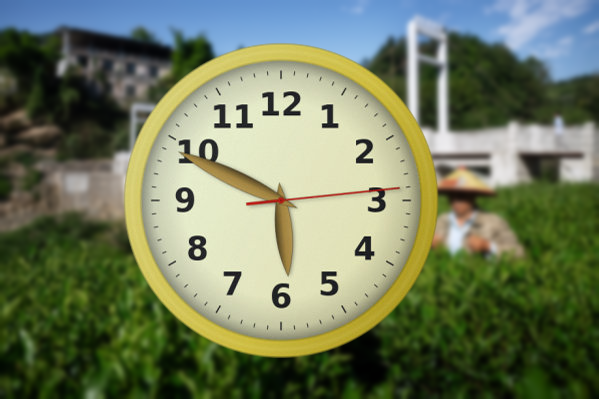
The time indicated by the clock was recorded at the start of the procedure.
5:49:14
